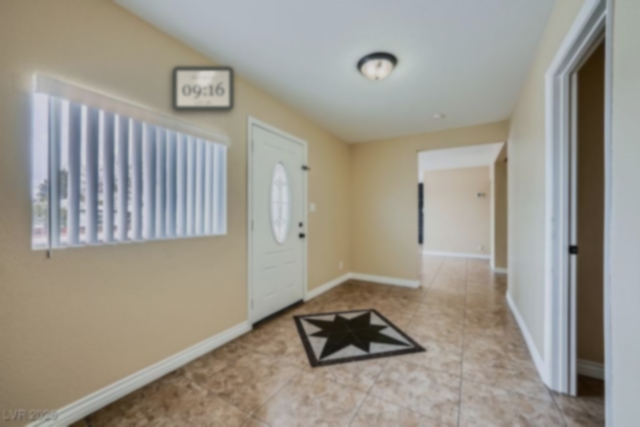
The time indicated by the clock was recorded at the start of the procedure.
9:16
